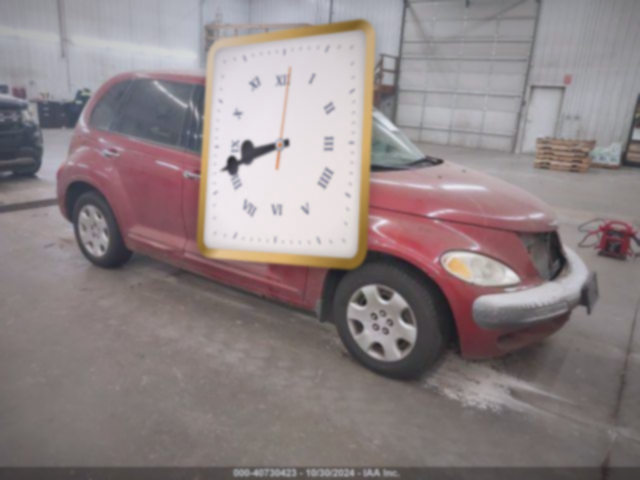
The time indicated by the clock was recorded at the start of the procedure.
8:42:01
